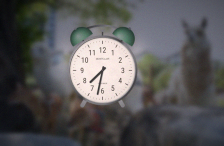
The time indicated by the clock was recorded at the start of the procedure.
7:32
